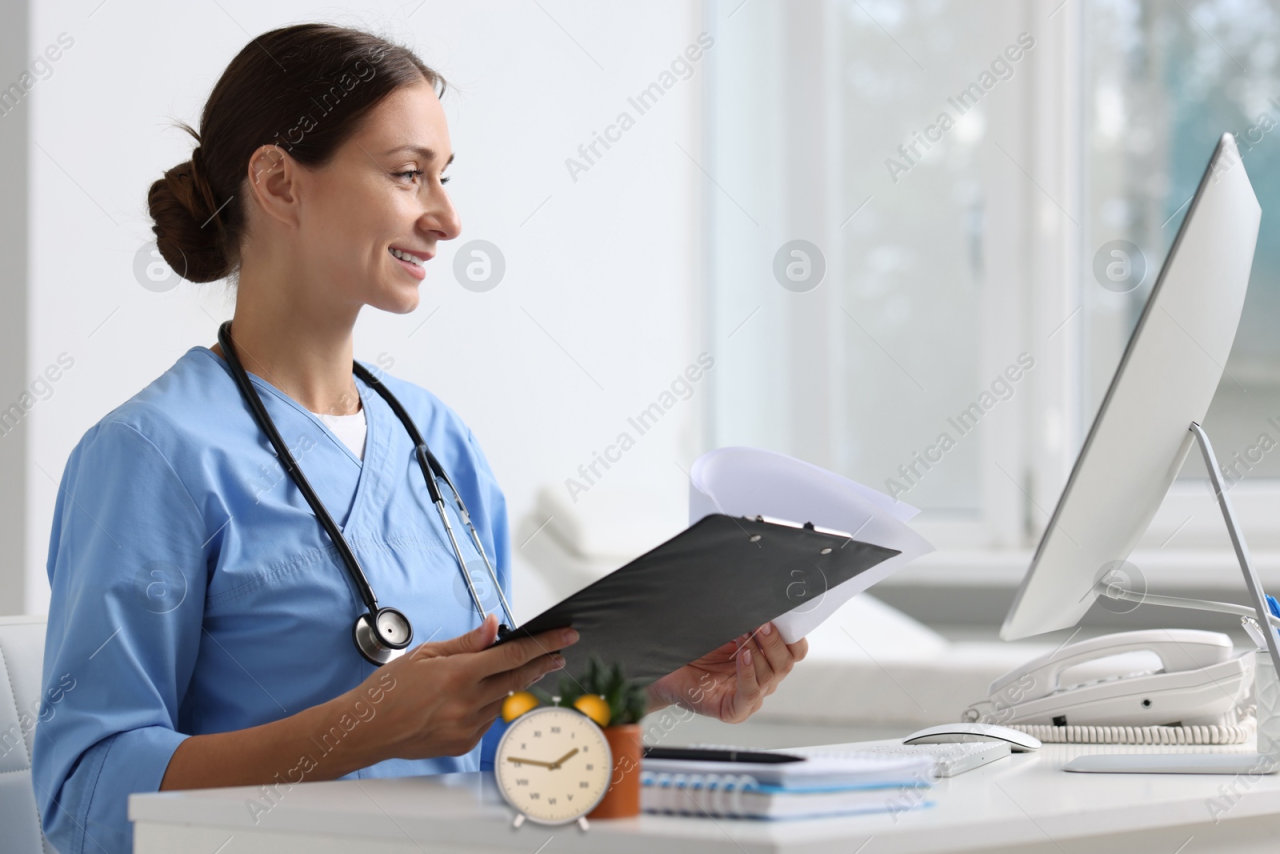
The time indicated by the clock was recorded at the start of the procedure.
1:46
